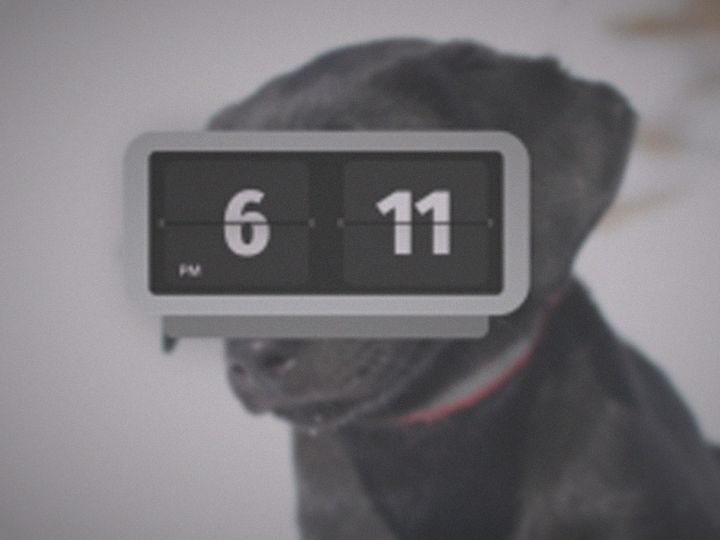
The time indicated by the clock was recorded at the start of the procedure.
6:11
